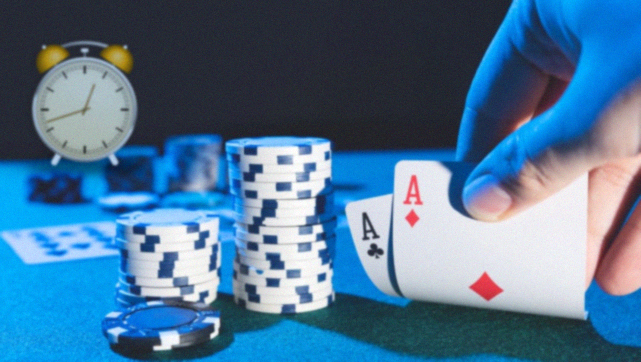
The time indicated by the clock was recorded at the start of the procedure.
12:42
